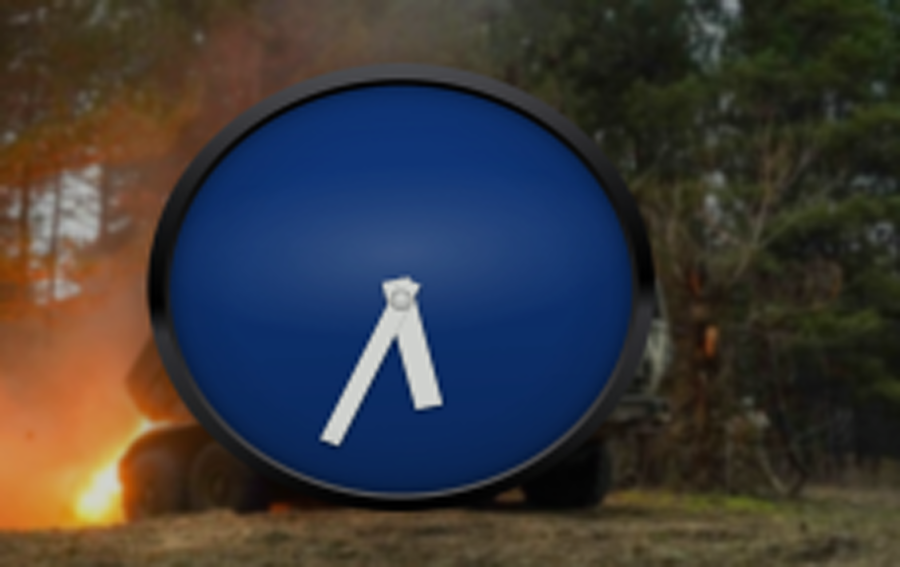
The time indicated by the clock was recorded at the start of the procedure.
5:34
